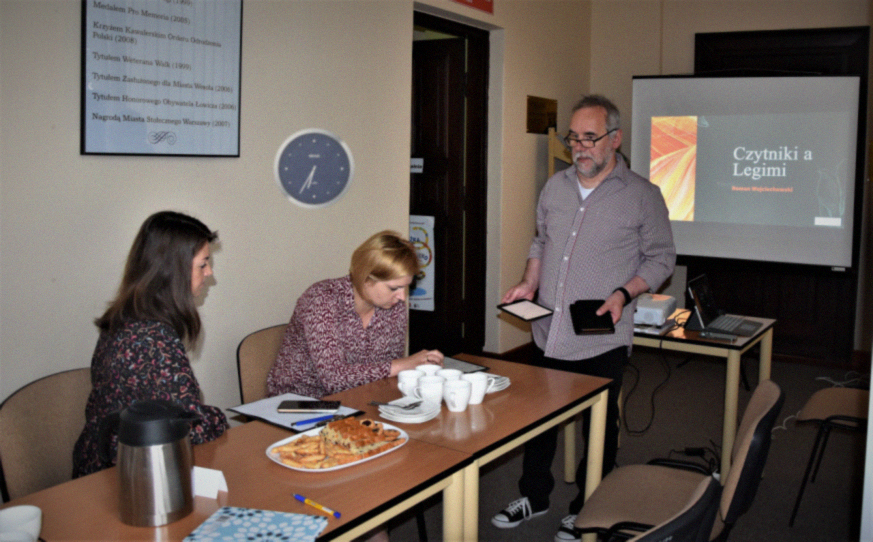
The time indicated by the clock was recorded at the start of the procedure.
6:35
